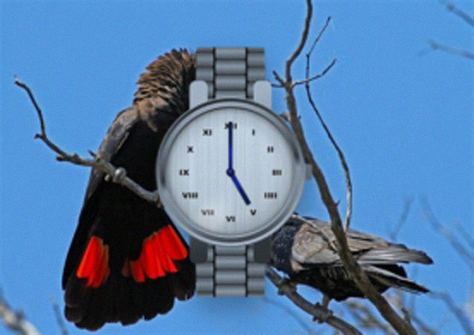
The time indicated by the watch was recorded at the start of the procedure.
5:00
